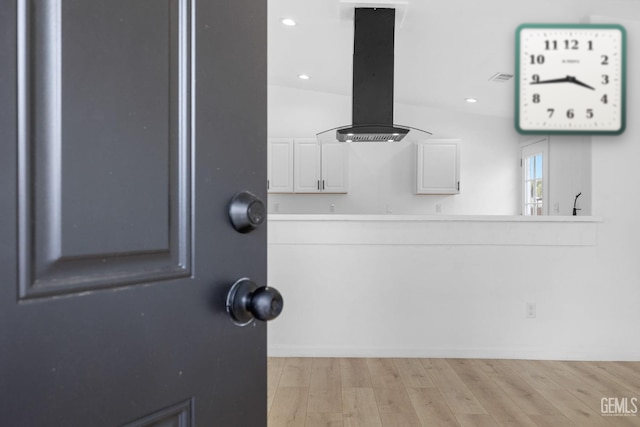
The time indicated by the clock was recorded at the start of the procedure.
3:44
